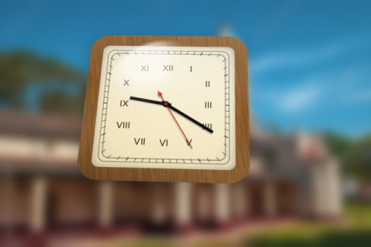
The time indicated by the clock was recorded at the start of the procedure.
9:20:25
